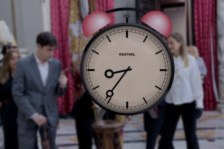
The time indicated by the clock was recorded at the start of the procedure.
8:36
